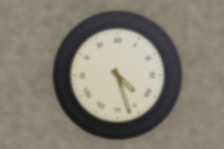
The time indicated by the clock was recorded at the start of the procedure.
4:27
